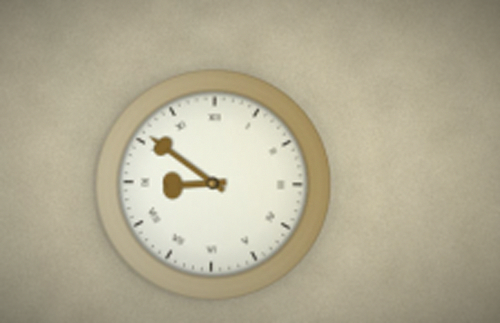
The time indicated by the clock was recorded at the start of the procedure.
8:51
